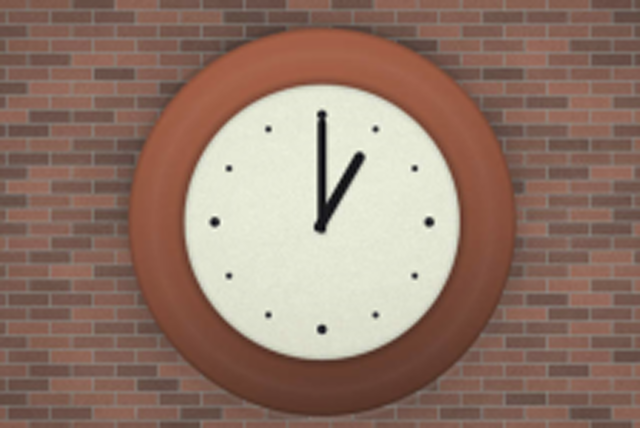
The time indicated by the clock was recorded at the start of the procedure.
1:00
